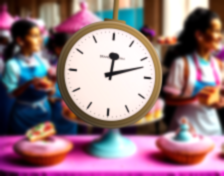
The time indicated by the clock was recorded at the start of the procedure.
12:12
